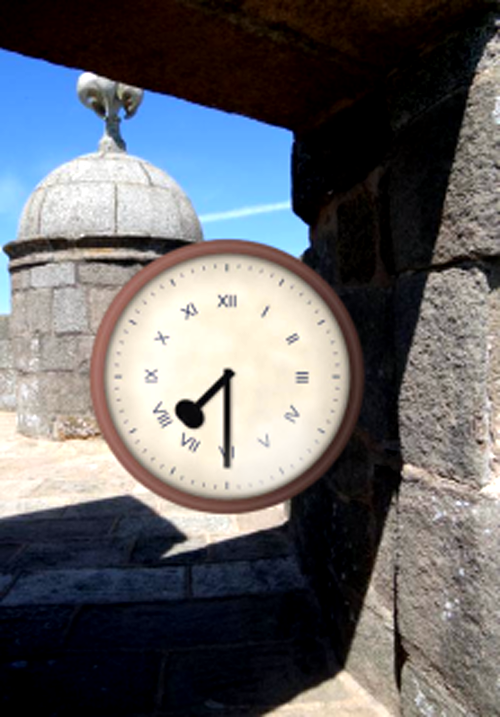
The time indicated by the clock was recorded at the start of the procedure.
7:30
